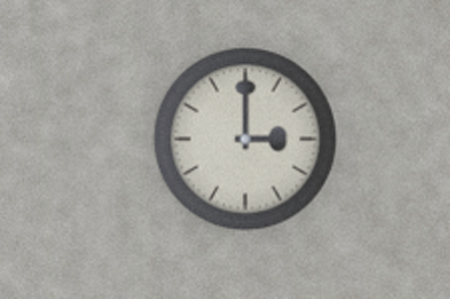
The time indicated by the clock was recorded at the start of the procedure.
3:00
